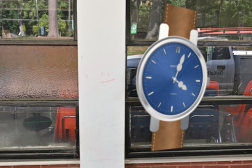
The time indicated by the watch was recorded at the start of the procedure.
4:03
